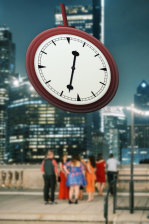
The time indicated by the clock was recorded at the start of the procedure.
12:33
